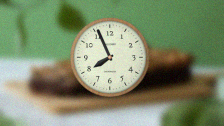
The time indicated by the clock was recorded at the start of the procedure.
7:56
